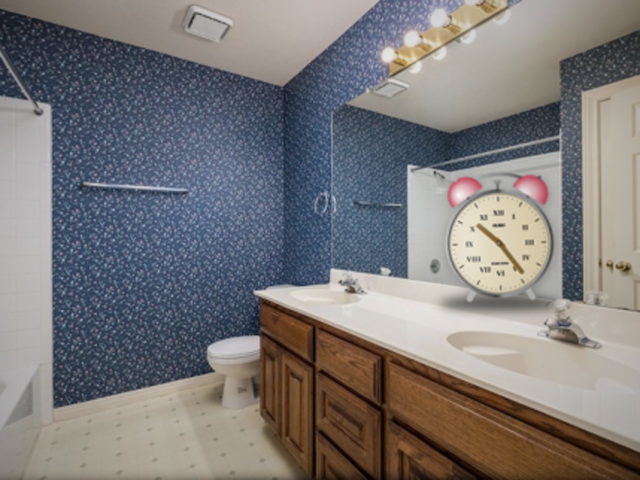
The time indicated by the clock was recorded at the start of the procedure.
10:24
